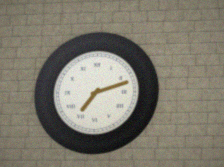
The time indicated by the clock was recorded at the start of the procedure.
7:12
